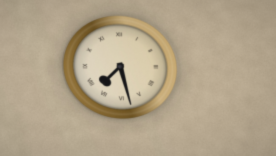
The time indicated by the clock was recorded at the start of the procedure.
7:28
